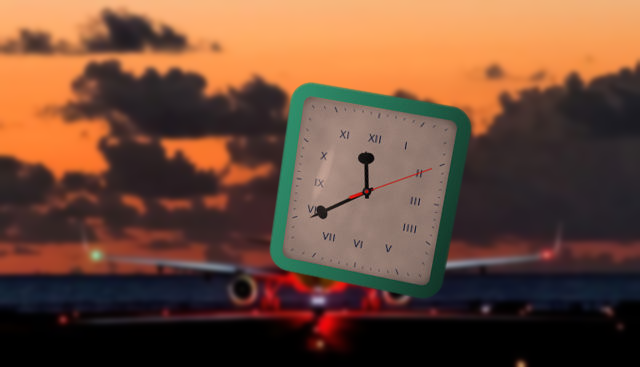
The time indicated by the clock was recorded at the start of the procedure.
11:39:10
